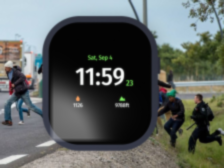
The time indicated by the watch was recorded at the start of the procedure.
11:59
